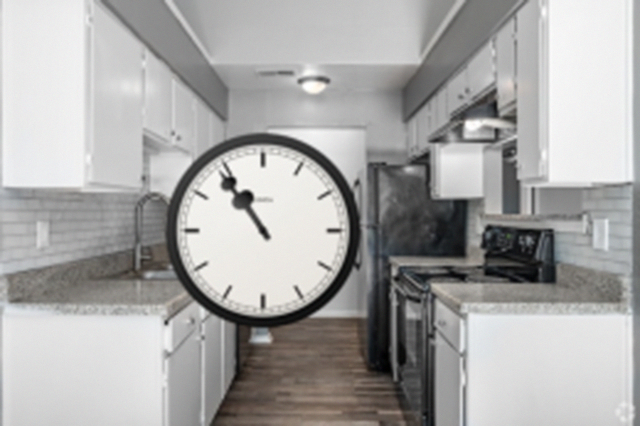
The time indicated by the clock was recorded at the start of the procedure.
10:54
